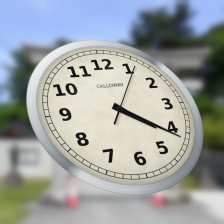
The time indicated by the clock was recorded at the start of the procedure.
4:21:06
